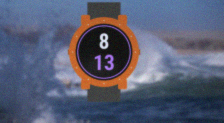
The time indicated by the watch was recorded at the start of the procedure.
8:13
